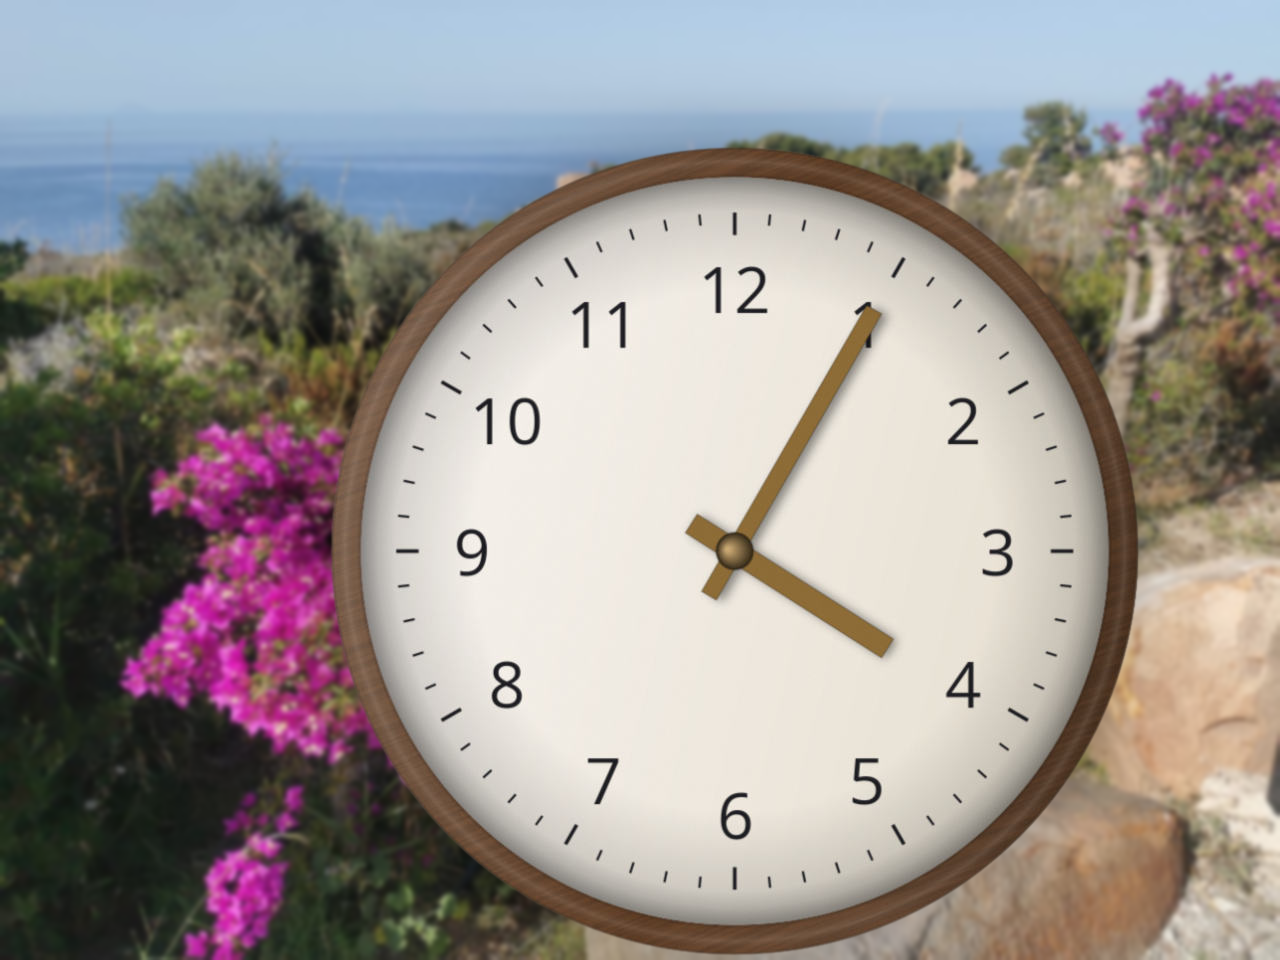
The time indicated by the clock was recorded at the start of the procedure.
4:05
